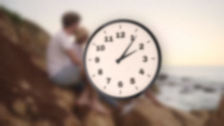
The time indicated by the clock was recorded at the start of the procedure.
2:06
